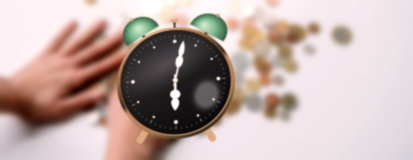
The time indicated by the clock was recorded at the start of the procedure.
6:02
